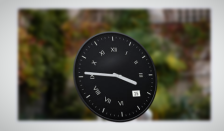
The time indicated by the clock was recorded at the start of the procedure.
3:46
